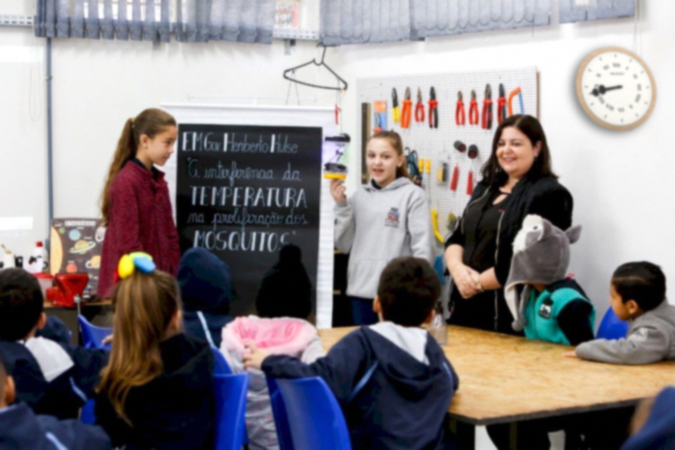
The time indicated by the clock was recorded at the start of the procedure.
8:43
